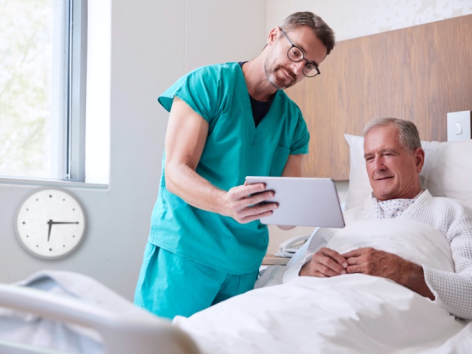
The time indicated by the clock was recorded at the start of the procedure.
6:15
